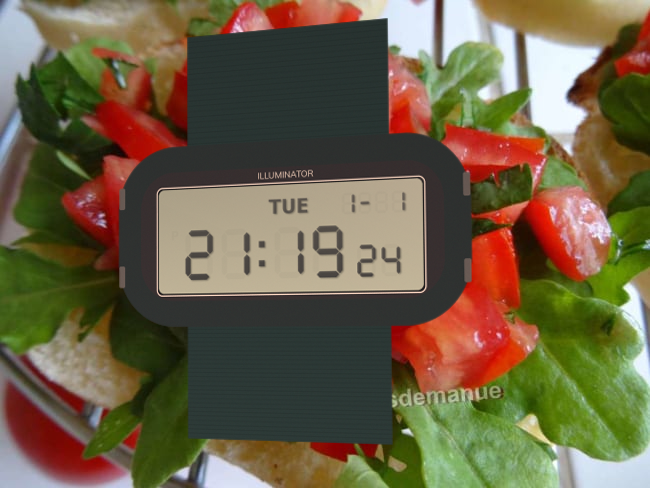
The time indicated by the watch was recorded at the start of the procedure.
21:19:24
